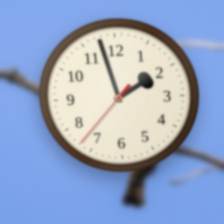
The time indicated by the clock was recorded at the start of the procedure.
1:57:37
